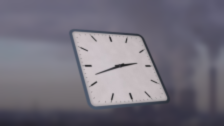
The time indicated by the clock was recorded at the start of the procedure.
2:42
